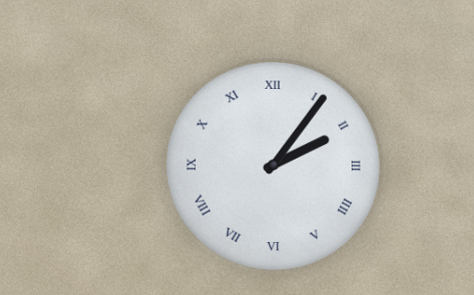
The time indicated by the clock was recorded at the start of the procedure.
2:06
